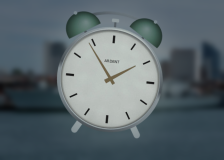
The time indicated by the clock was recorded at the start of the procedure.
1:54
